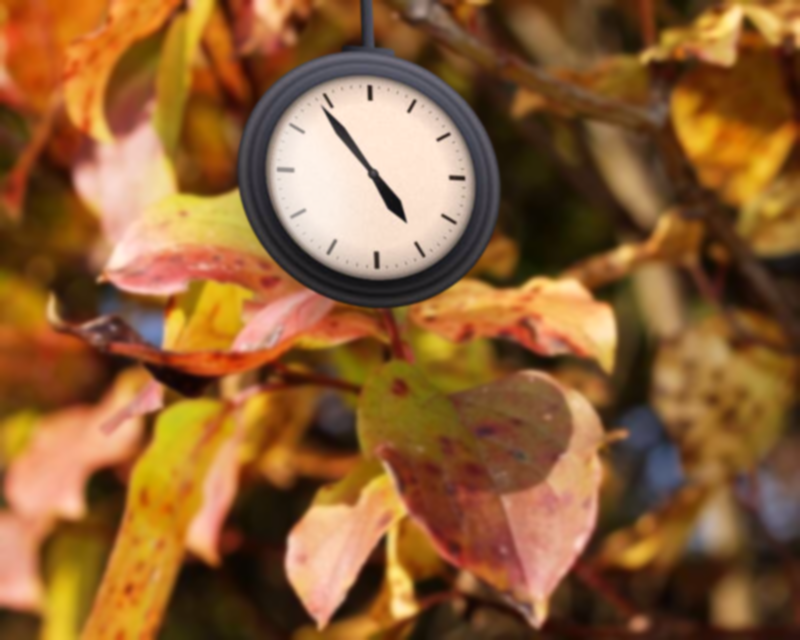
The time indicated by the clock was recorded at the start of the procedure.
4:54
